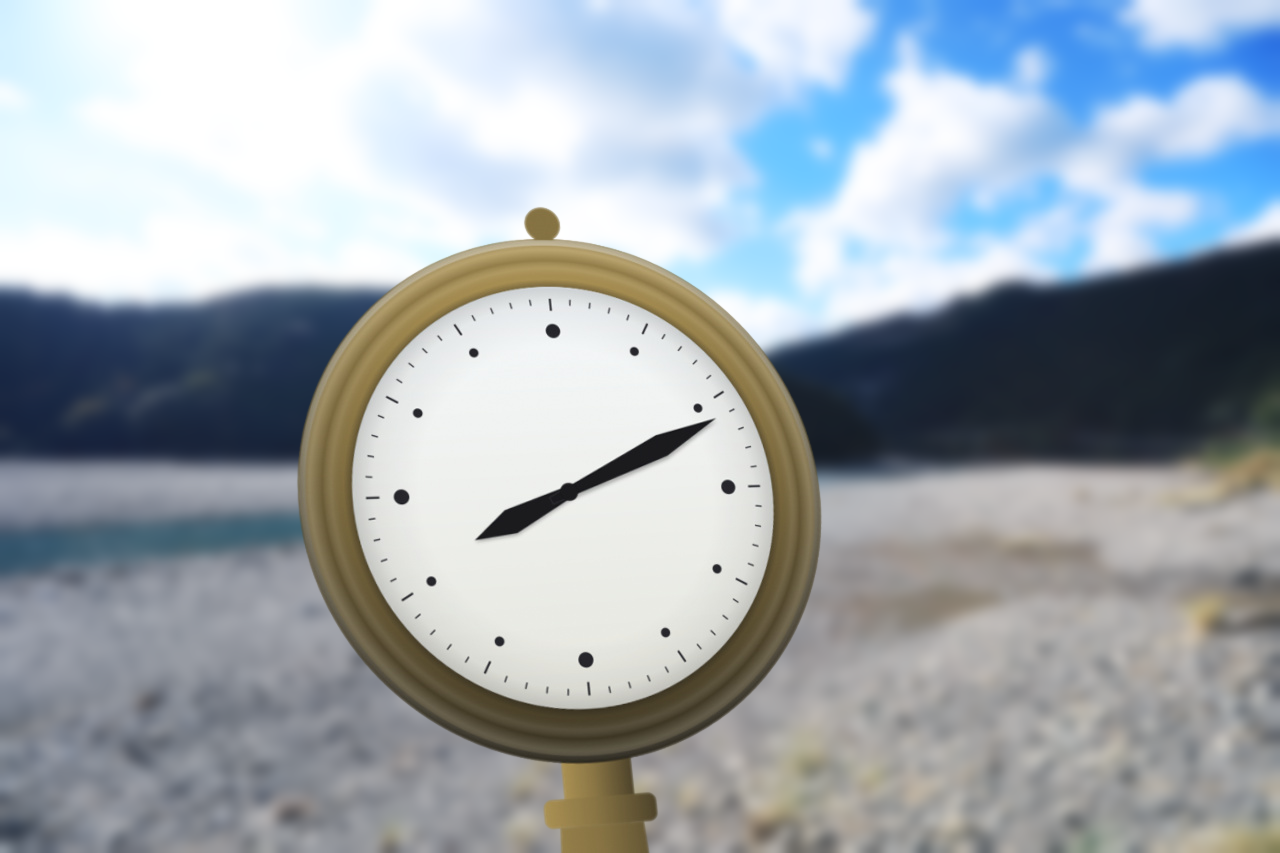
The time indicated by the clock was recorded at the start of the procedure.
8:11
